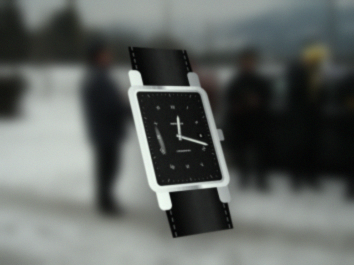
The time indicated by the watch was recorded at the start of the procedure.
12:18
